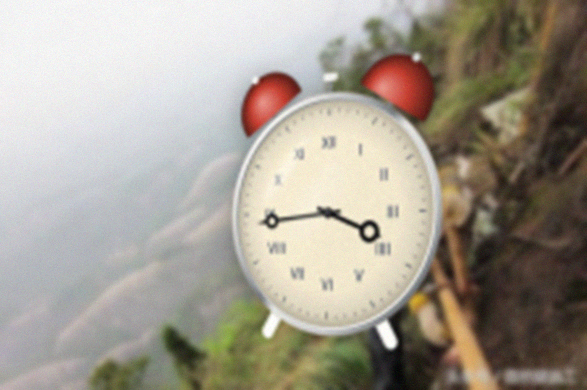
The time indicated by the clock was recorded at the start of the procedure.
3:44
